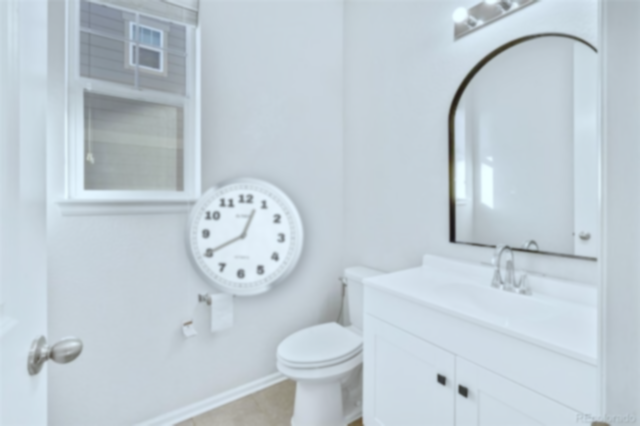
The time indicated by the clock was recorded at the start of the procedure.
12:40
